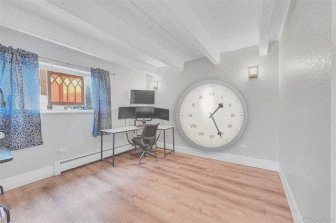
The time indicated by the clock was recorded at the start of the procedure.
1:26
